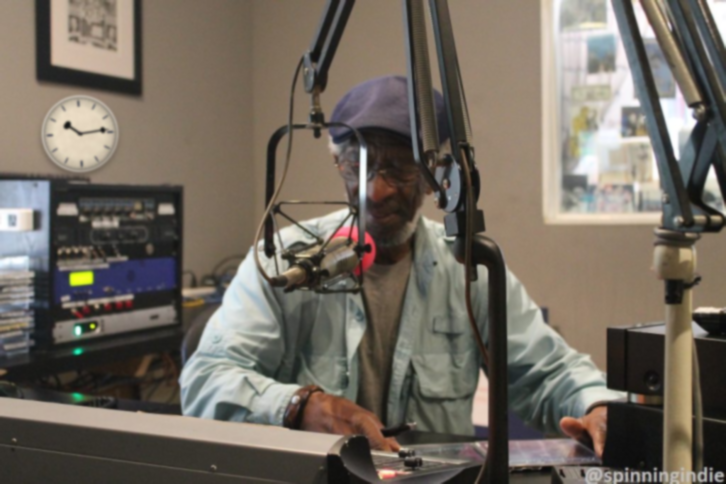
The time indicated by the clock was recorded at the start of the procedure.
10:14
